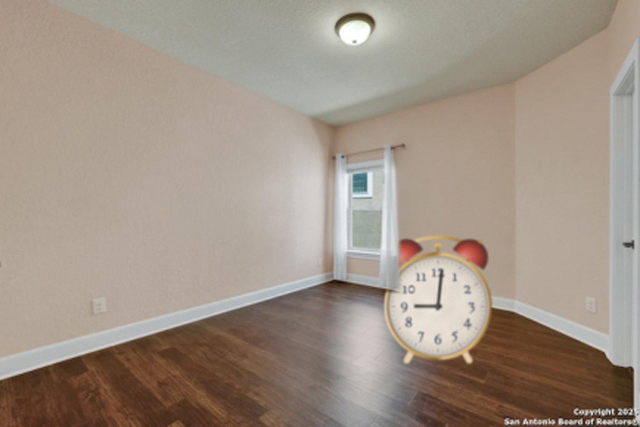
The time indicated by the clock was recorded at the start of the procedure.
9:01
